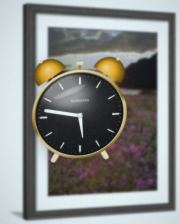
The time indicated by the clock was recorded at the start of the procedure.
5:47
